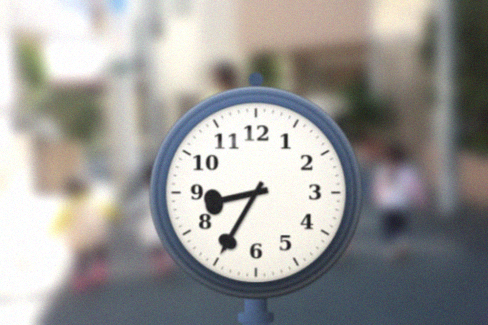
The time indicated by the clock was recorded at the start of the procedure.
8:35
